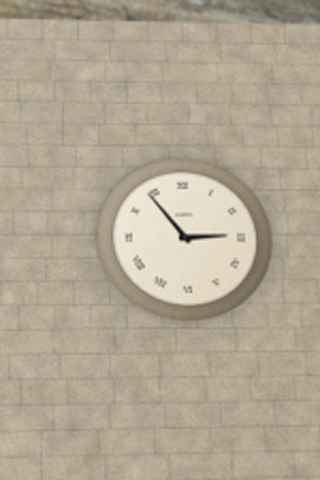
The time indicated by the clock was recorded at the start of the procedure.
2:54
